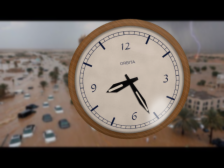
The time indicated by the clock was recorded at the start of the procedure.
8:26
